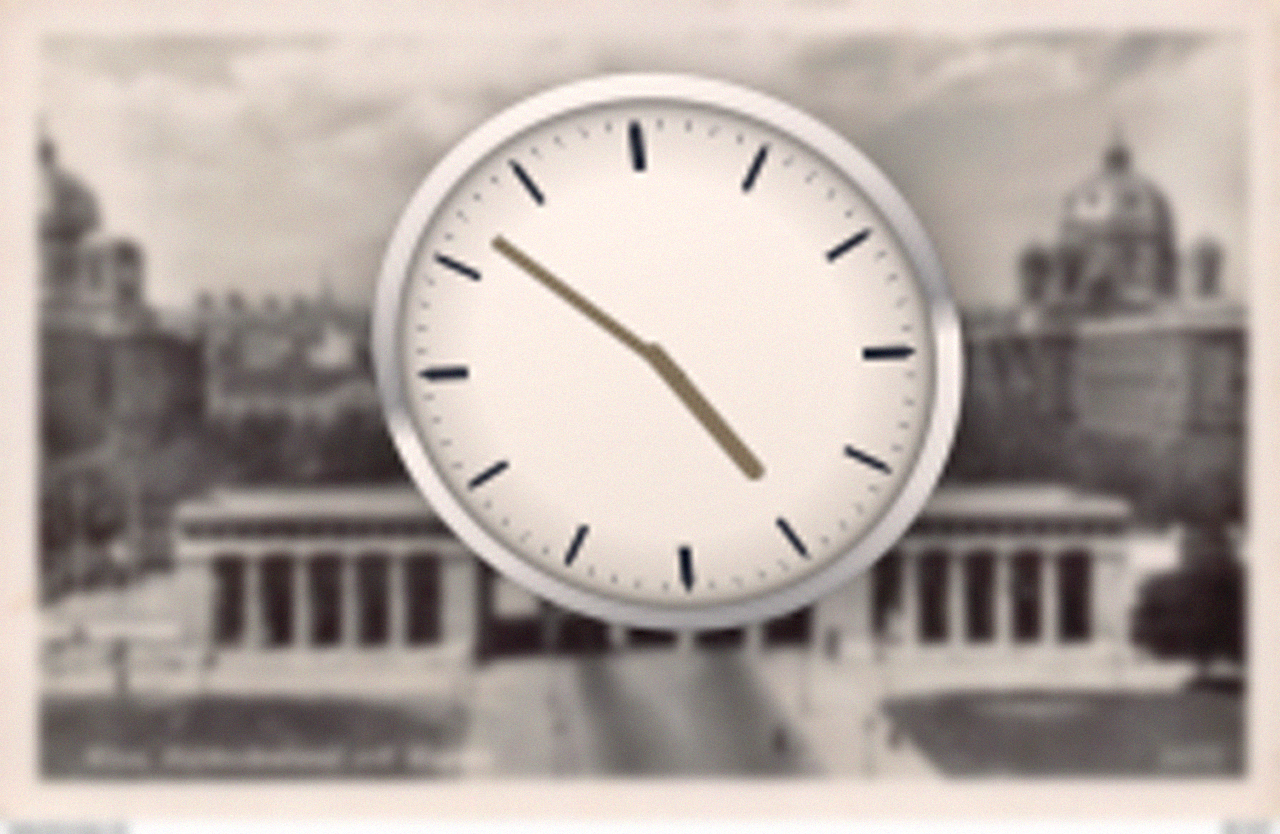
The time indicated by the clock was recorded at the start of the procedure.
4:52
